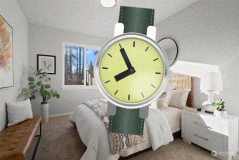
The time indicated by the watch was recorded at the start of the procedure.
7:55
